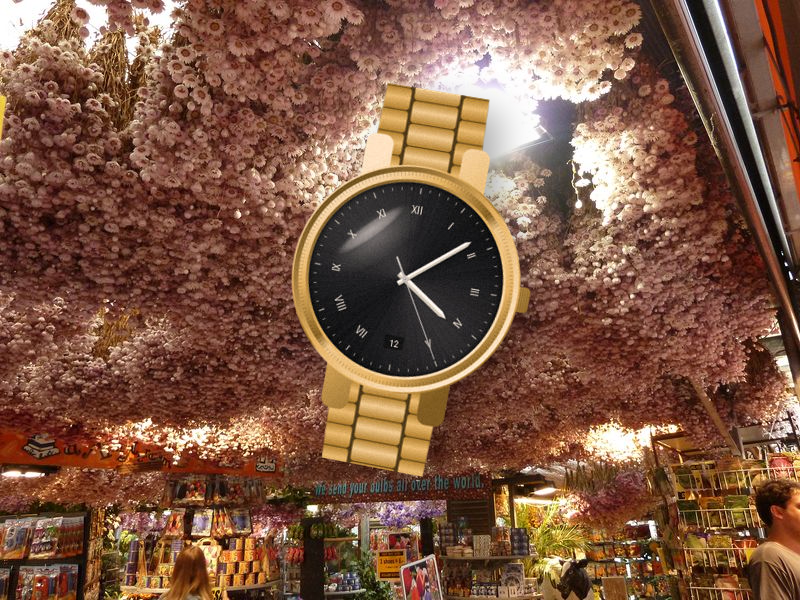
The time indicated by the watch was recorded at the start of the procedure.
4:08:25
